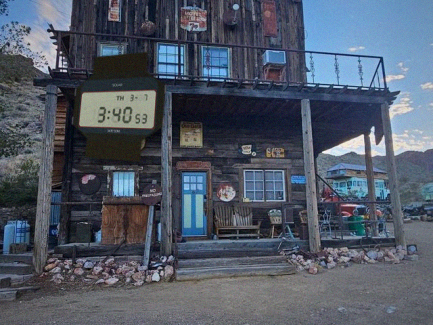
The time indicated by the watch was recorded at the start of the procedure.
3:40:53
